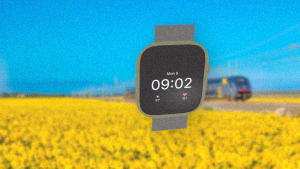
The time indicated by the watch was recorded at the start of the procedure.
9:02
